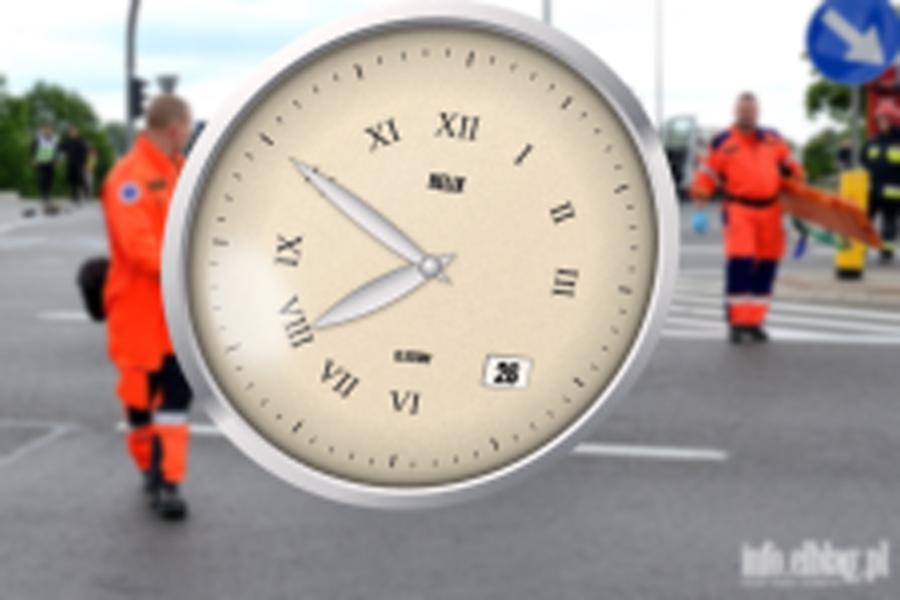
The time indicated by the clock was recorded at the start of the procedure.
7:50
